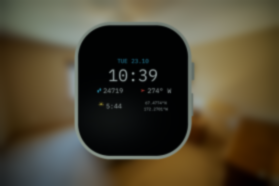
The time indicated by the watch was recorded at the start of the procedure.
10:39
